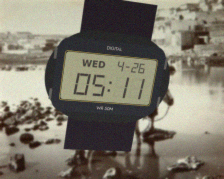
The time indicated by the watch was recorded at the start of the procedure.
5:11
